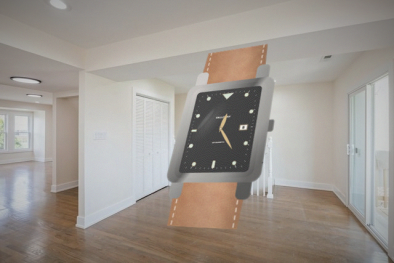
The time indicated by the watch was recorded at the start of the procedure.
12:24
